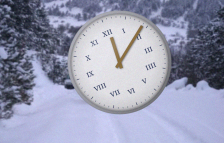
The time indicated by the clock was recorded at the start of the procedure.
12:09
